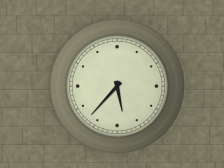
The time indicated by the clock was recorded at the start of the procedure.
5:37
